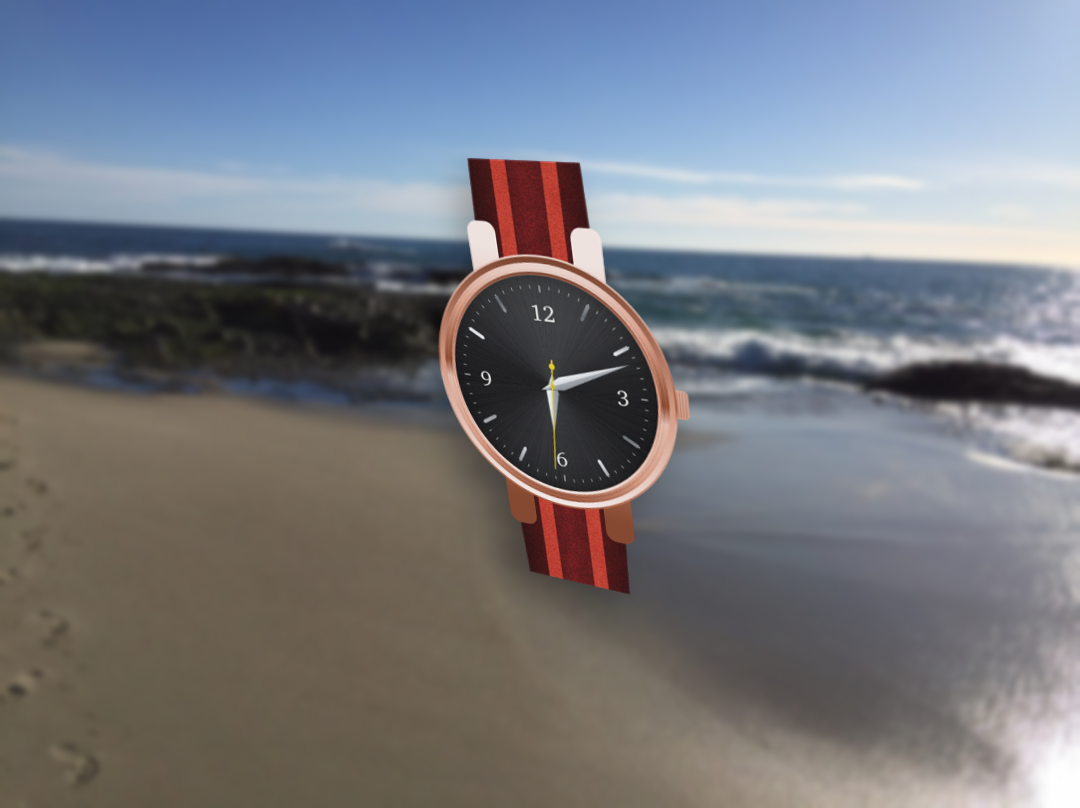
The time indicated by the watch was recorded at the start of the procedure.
6:11:31
